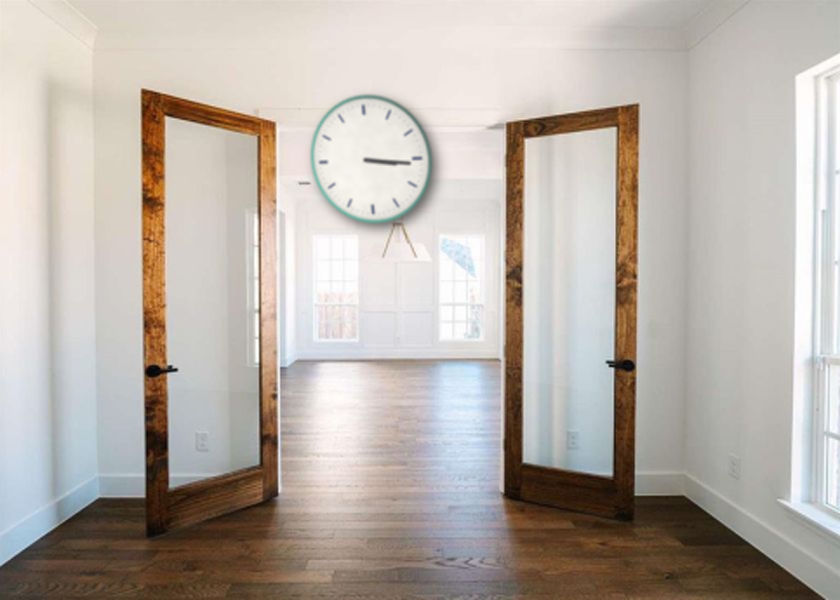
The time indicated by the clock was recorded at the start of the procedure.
3:16
